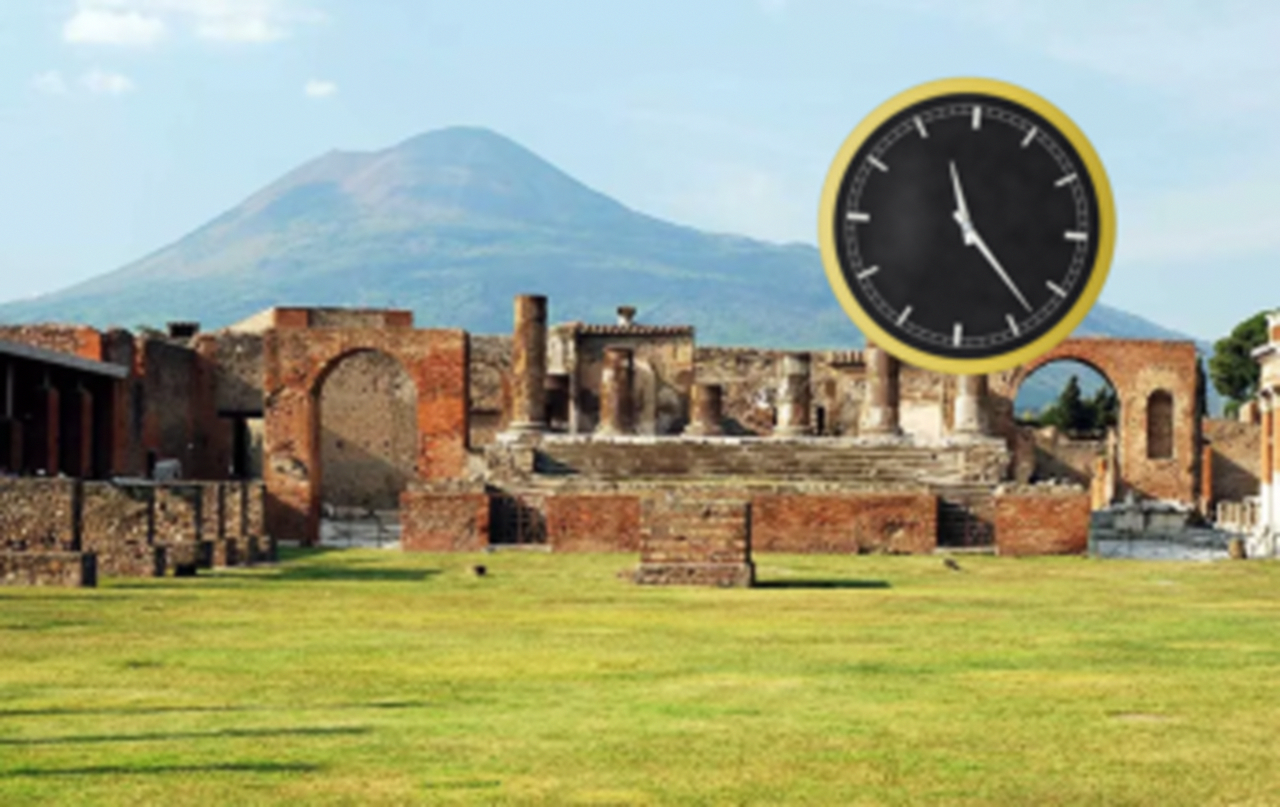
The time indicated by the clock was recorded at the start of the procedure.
11:23
